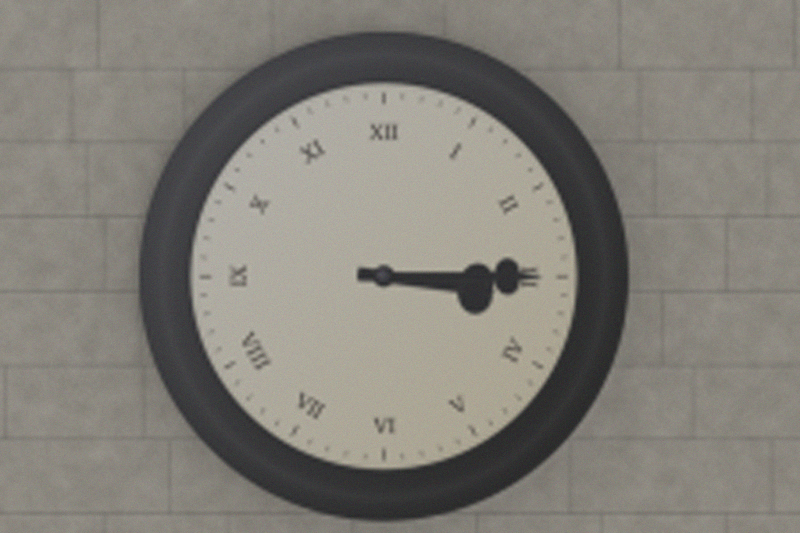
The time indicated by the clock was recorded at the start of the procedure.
3:15
